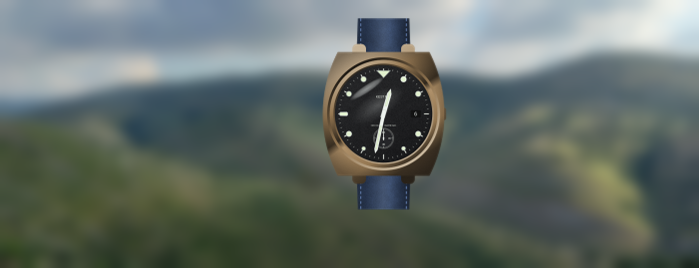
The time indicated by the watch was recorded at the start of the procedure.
12:32
